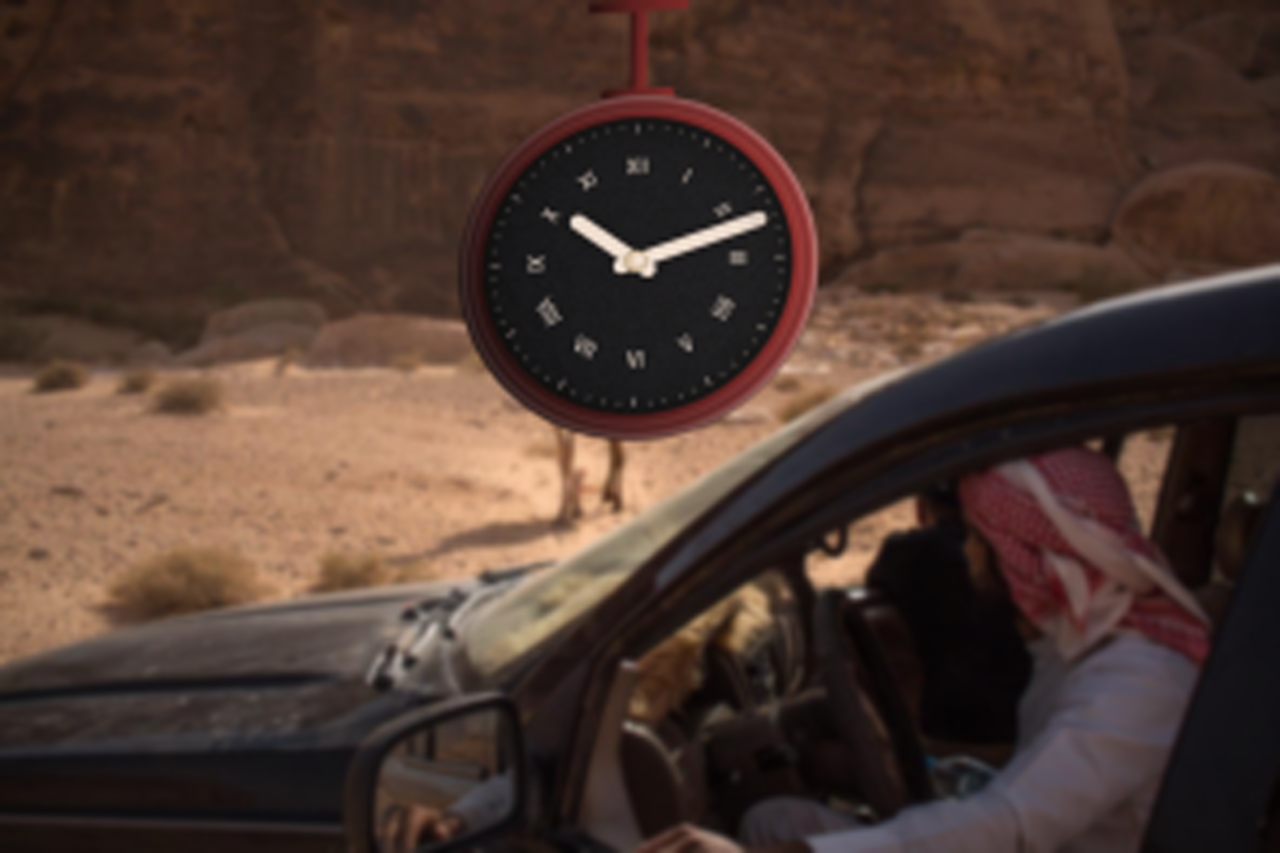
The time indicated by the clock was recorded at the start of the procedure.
10:12
